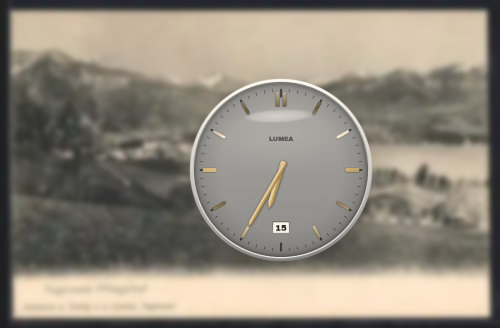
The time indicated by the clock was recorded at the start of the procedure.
6:35
